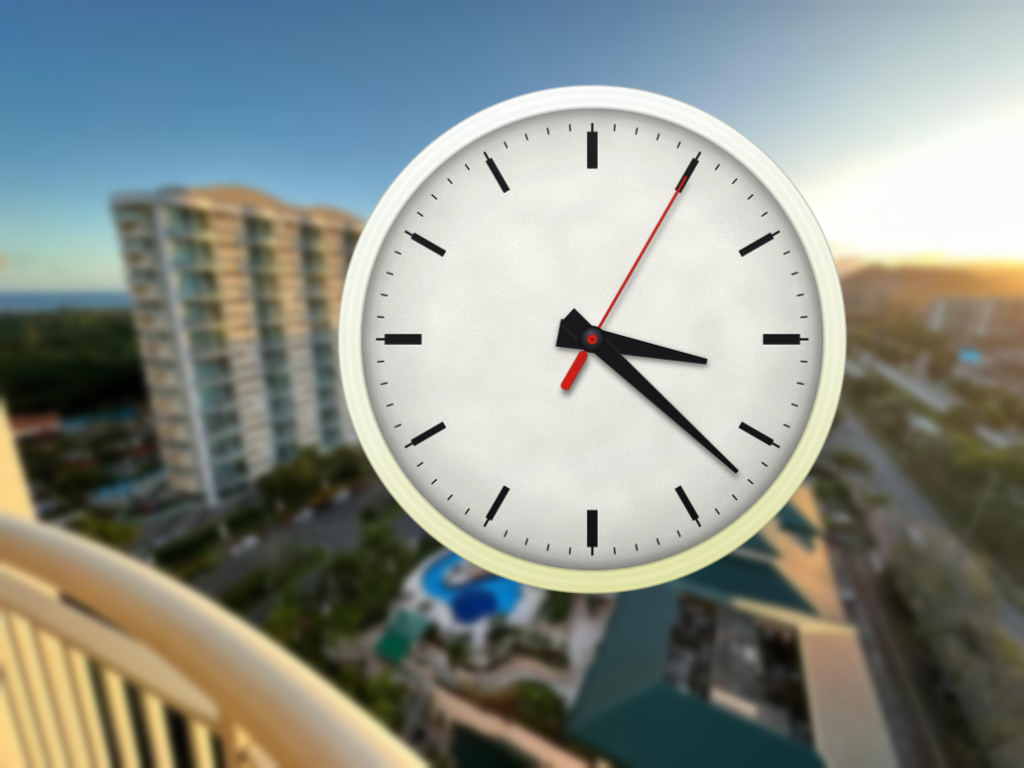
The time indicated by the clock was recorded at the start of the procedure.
3:22:05
